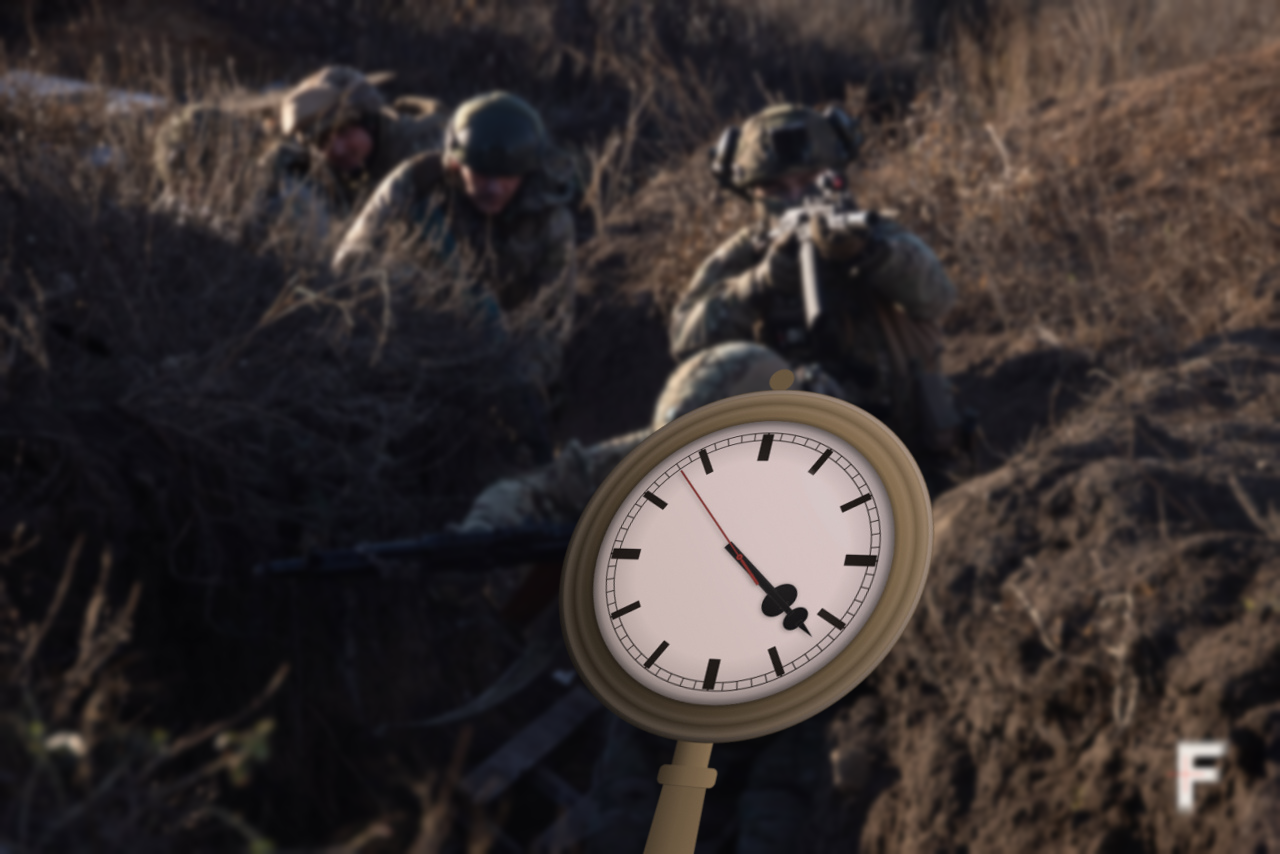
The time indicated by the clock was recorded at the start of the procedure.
4:21:53
